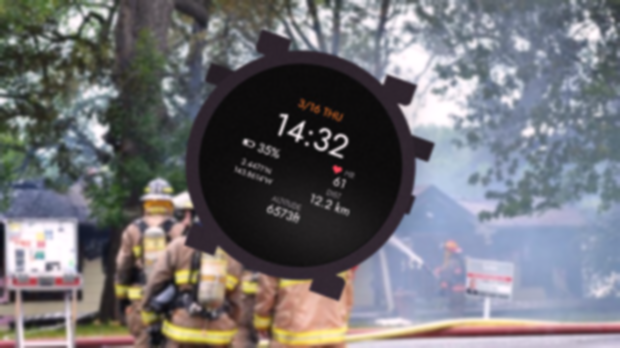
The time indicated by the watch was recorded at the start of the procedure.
14:32
